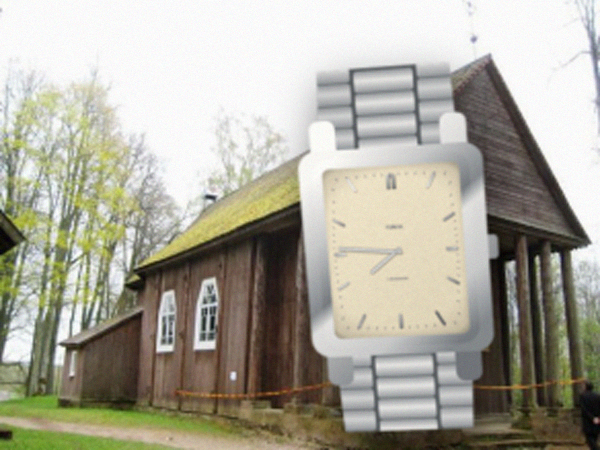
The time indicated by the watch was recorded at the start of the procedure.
7:46
